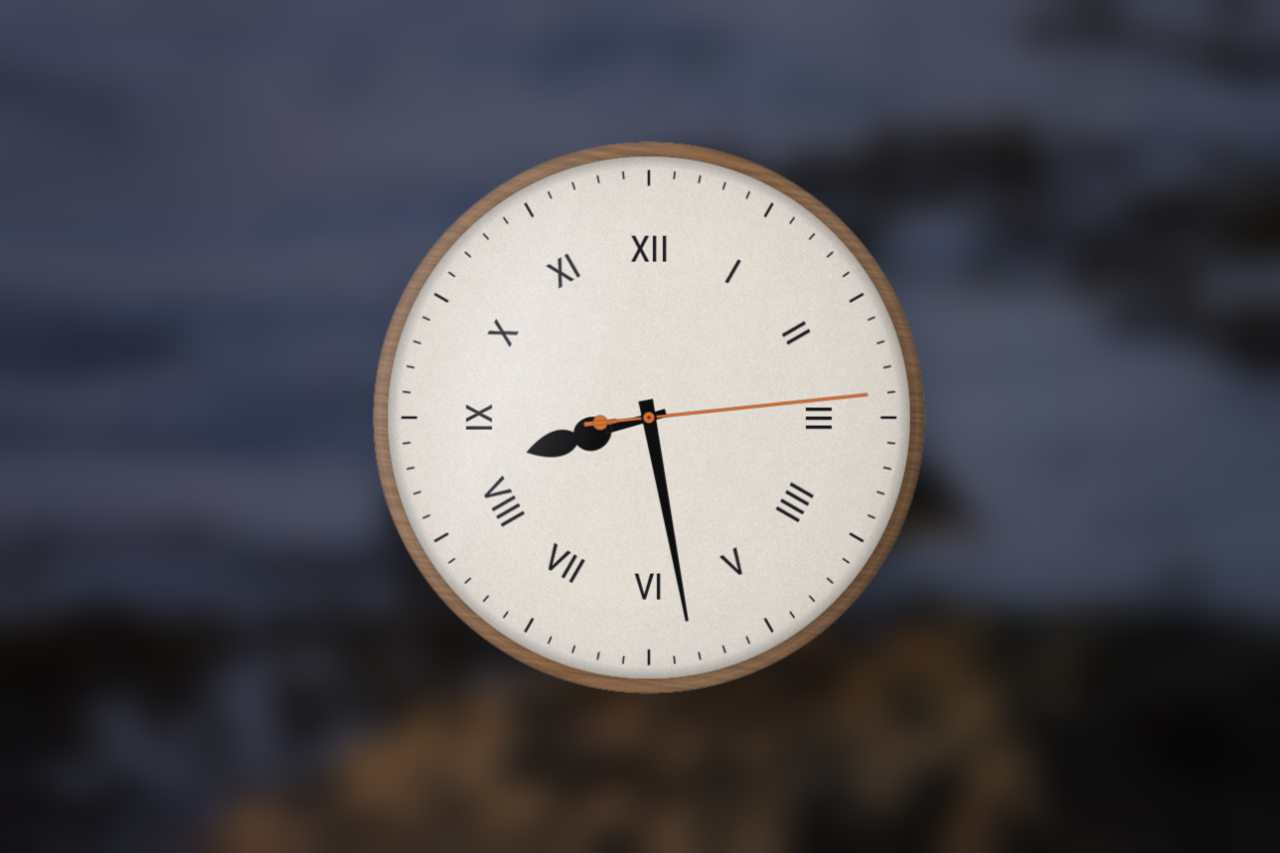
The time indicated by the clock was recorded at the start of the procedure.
8:28:14
